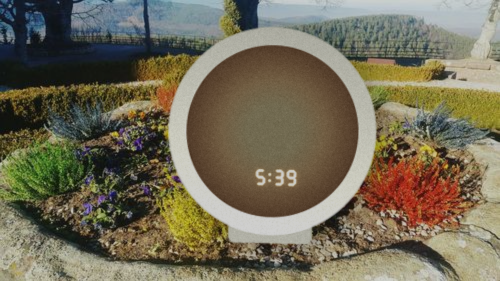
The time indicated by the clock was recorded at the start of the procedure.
5:39
